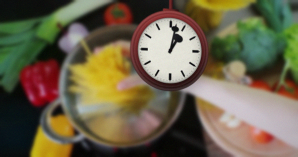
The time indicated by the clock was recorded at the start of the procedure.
1:02
